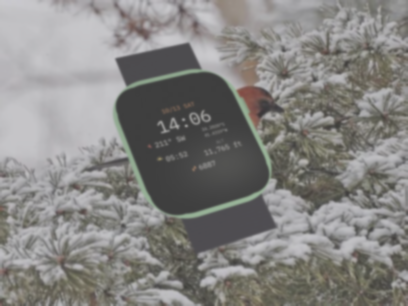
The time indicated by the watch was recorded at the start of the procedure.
14:06
